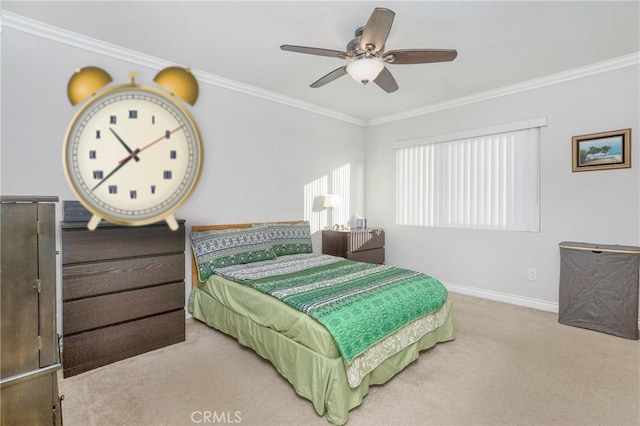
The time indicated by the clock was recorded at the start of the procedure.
10:38:10
